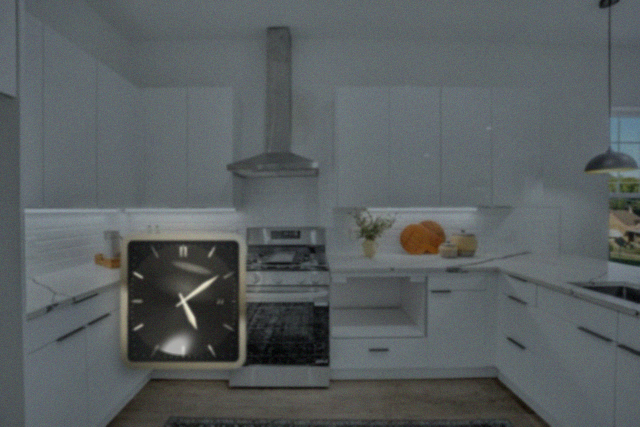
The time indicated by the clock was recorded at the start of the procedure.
5:09
